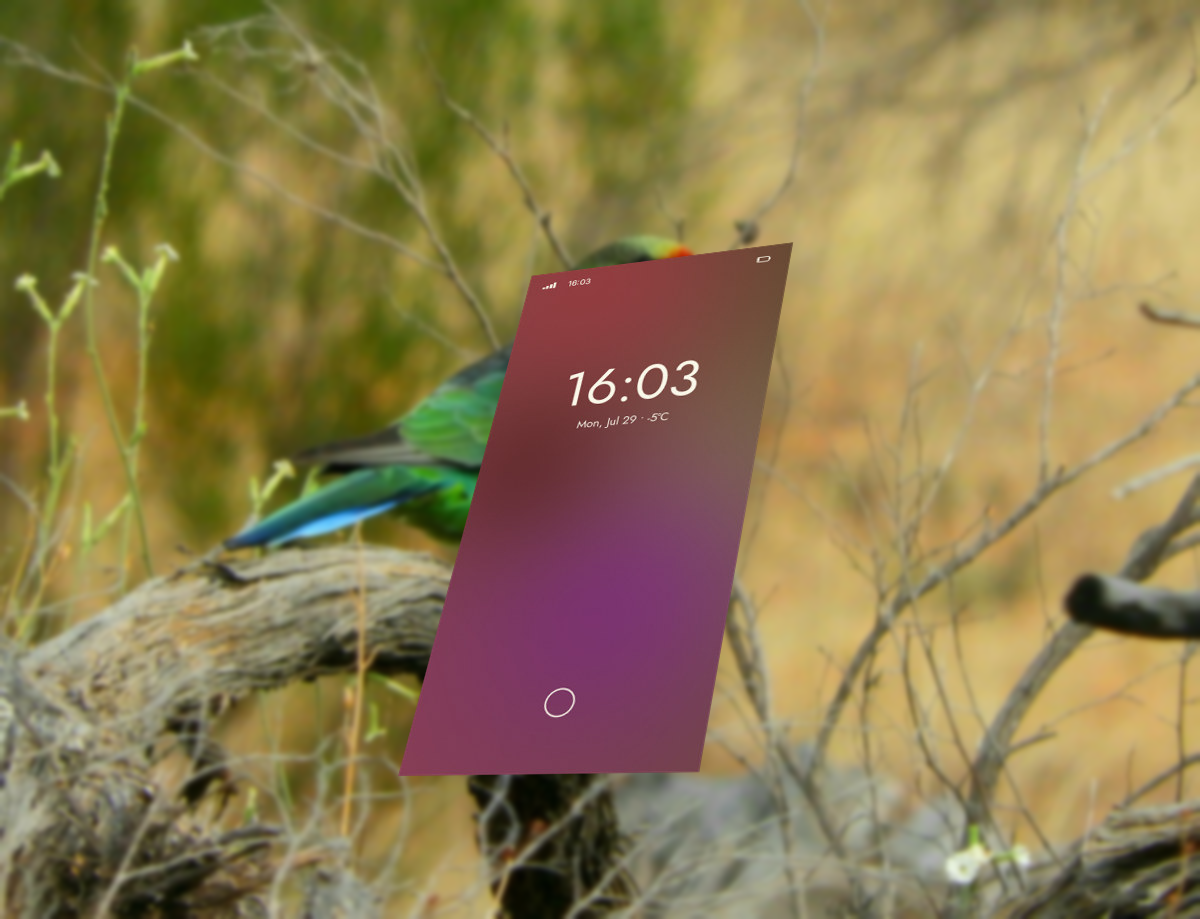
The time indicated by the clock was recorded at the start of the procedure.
16:03
